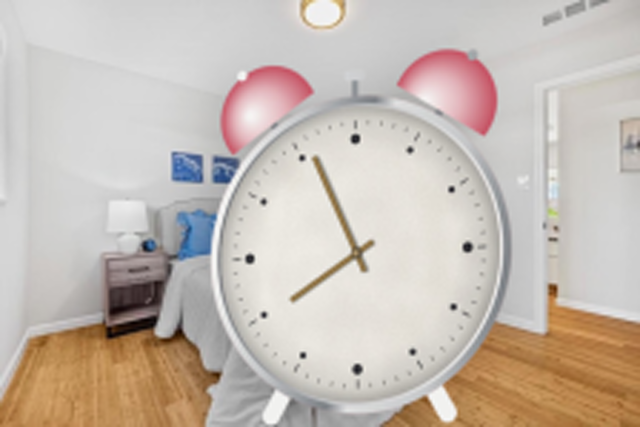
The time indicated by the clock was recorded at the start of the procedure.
7:56
